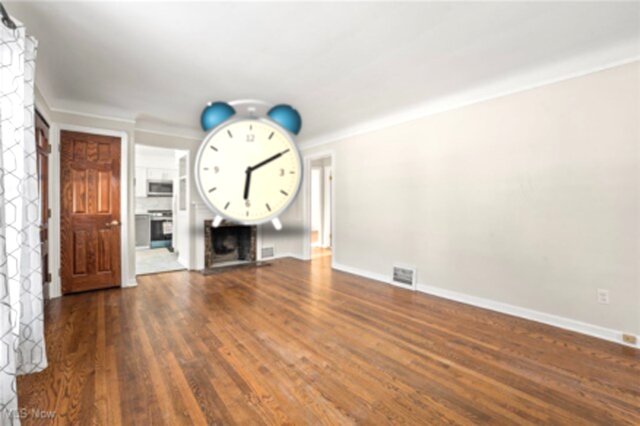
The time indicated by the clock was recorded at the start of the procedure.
6:10
